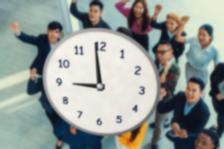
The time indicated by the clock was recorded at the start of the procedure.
8:59
